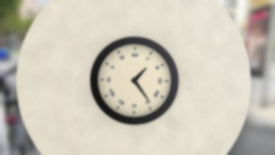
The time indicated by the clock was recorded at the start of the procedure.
1:24
